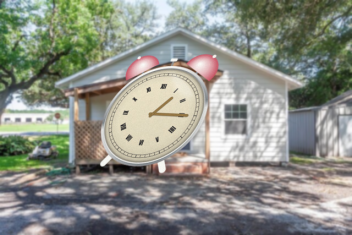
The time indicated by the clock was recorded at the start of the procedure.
1:15
